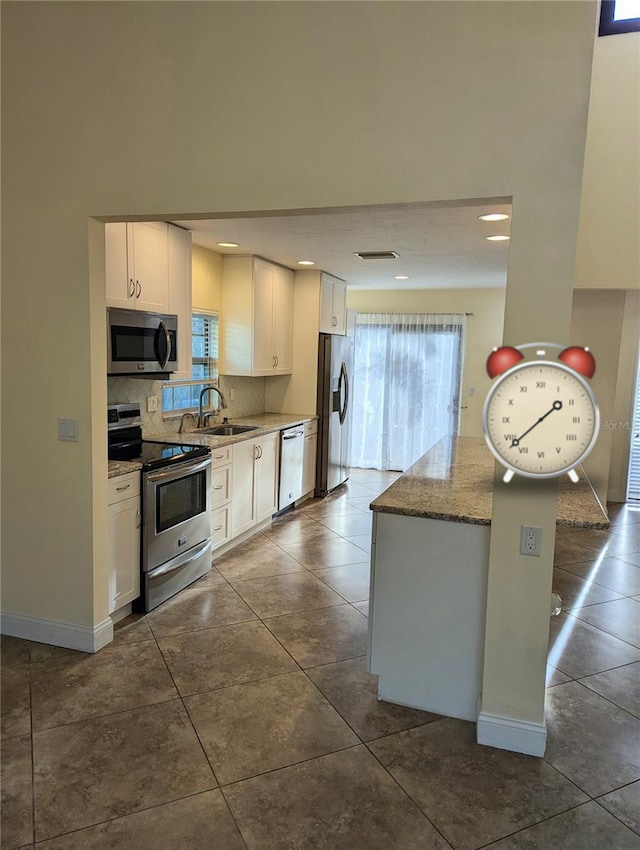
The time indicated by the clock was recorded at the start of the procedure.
1:38
